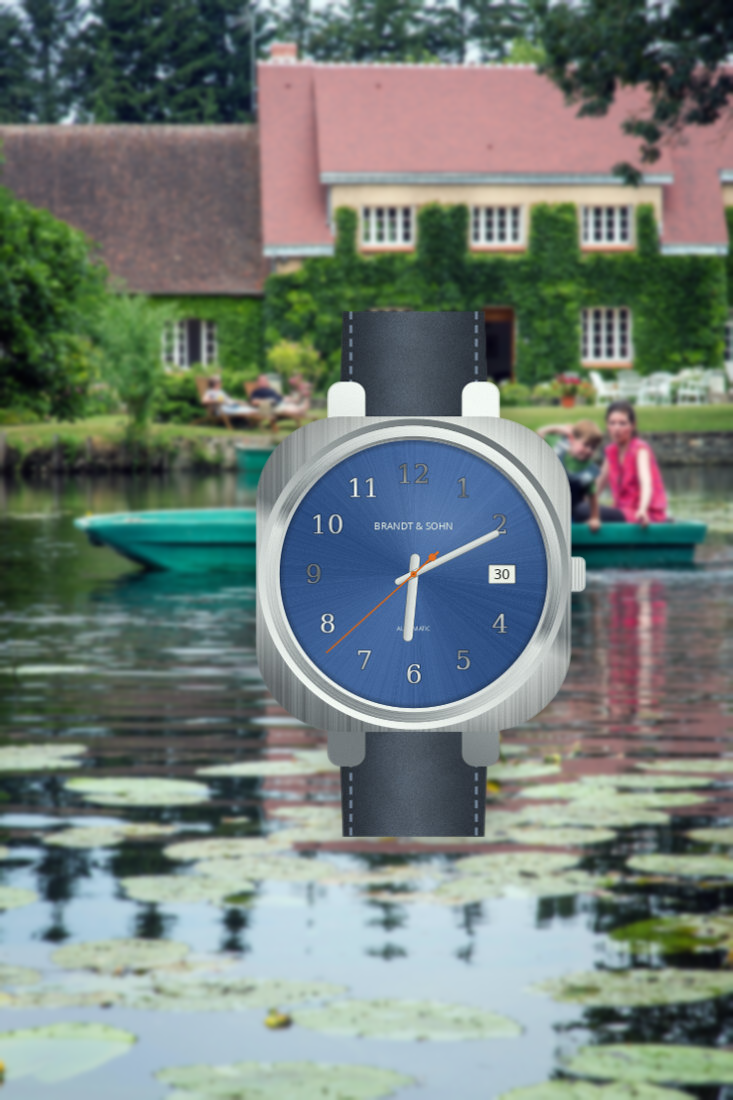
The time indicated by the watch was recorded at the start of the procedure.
6:10:38
